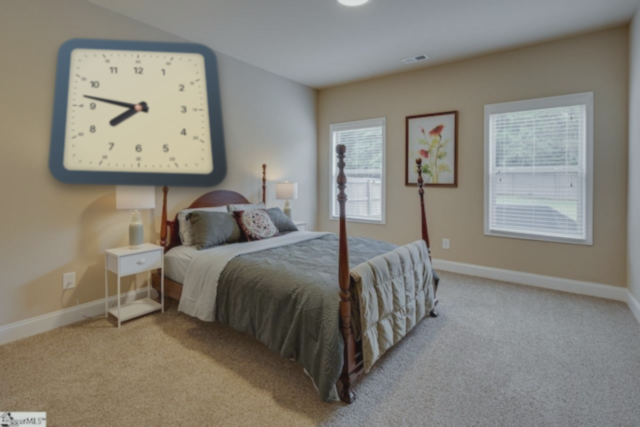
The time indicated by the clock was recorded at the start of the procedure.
7:47
